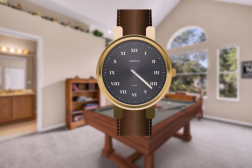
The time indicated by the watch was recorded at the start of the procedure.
4:22
